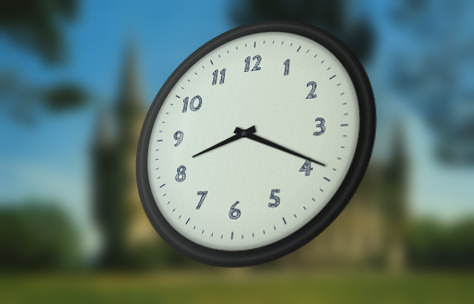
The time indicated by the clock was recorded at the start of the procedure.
8:19
